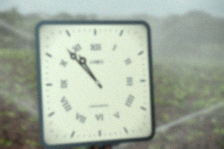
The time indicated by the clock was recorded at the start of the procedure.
10:53
